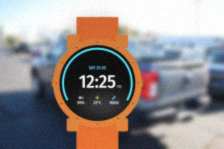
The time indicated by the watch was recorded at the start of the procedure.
12:25
